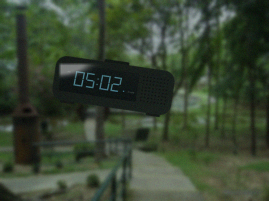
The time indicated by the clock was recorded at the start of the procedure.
5:02
